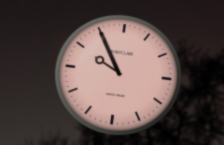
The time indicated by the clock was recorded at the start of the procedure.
9:55
